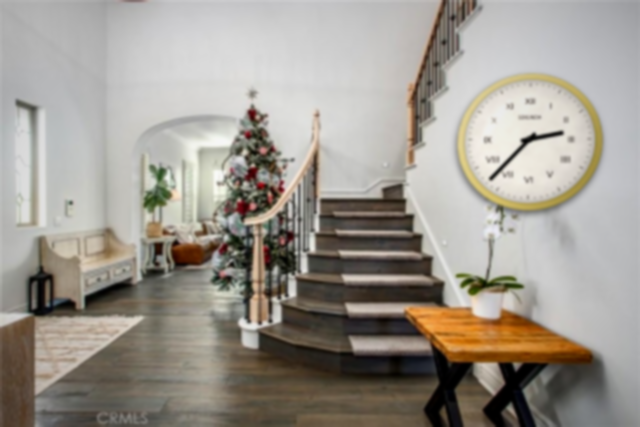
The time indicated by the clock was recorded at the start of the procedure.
2:37
